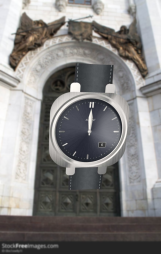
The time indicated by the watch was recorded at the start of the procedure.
12:00
